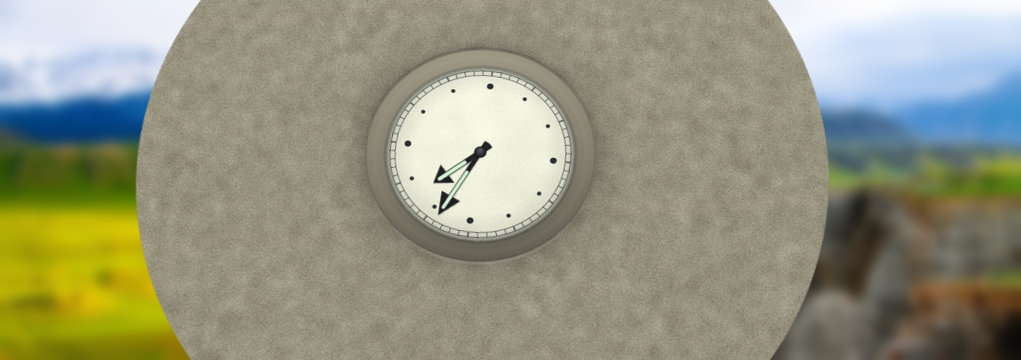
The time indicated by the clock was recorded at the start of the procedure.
7:34
